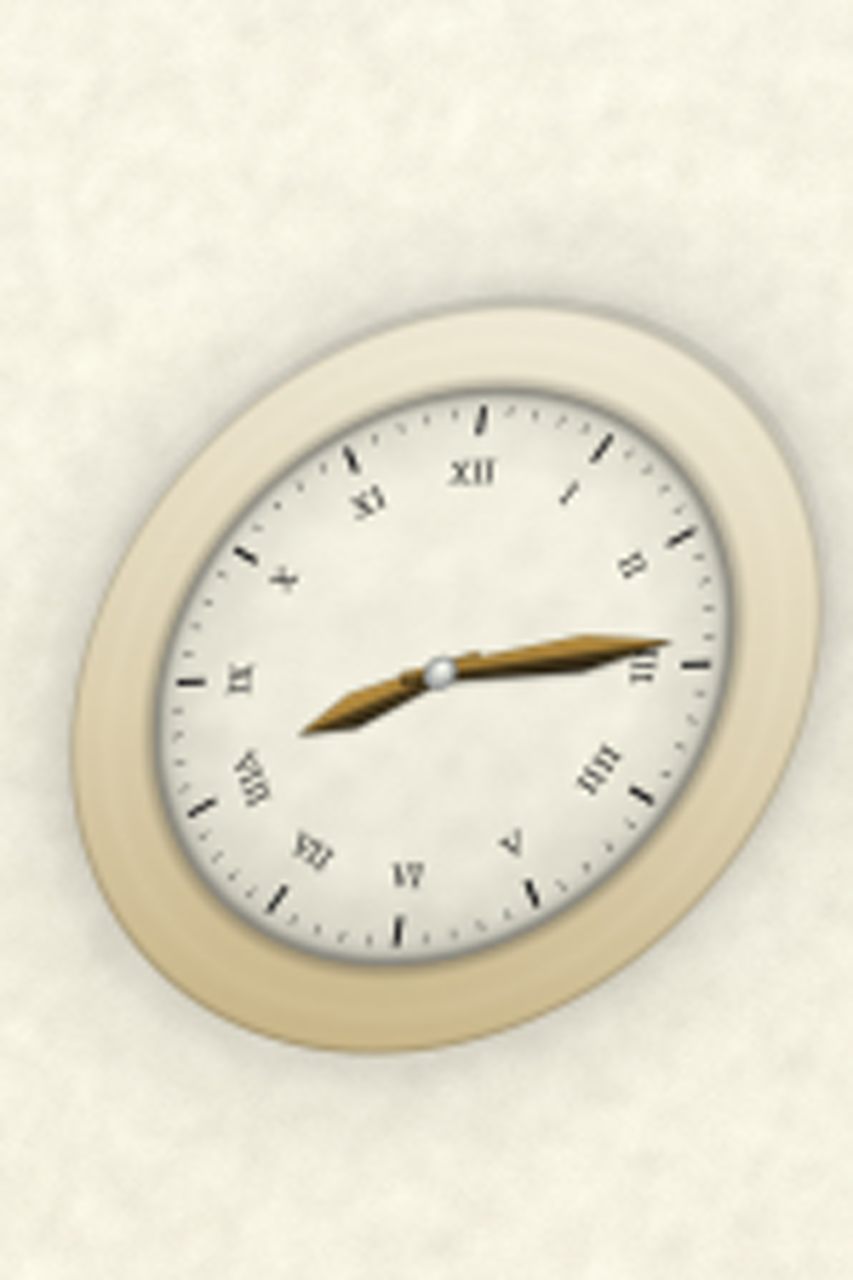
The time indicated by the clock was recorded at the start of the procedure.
8:14
